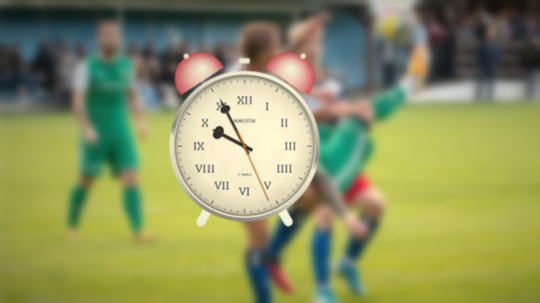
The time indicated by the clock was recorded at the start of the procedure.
9:55:26
